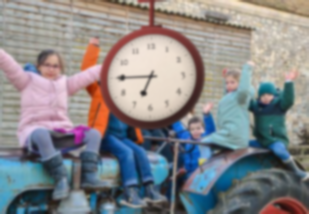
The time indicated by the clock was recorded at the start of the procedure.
6:45
